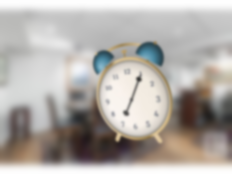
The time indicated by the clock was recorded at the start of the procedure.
7:05
